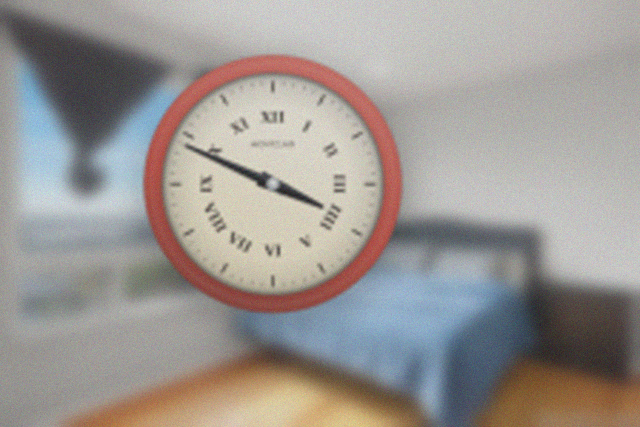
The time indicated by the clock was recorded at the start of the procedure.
3:49
